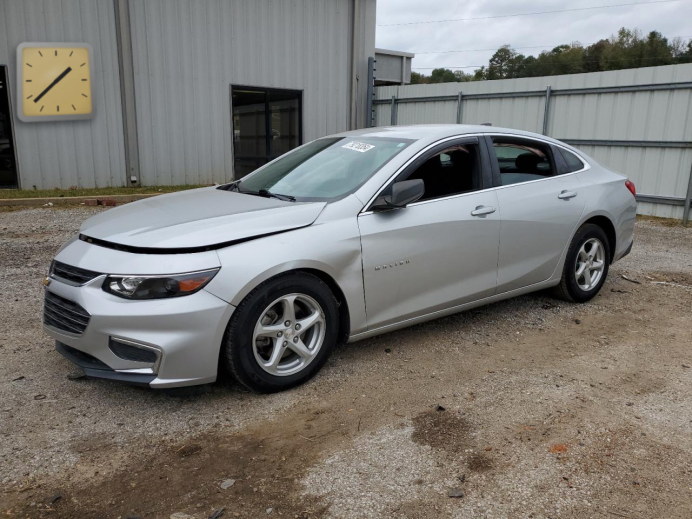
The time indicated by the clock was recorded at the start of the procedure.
1:38
